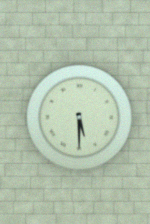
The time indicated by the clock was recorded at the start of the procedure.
5:30
